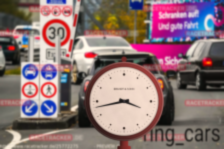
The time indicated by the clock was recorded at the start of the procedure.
3:43
